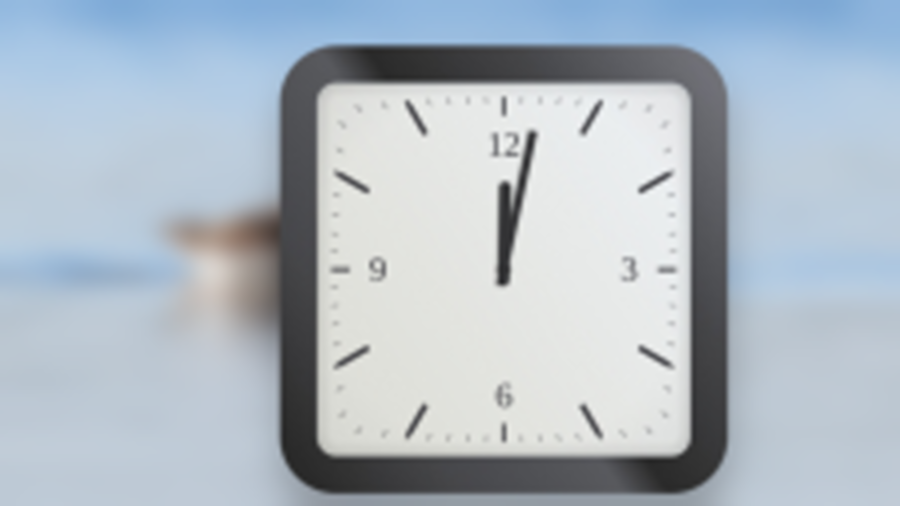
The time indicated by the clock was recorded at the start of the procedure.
12:02
